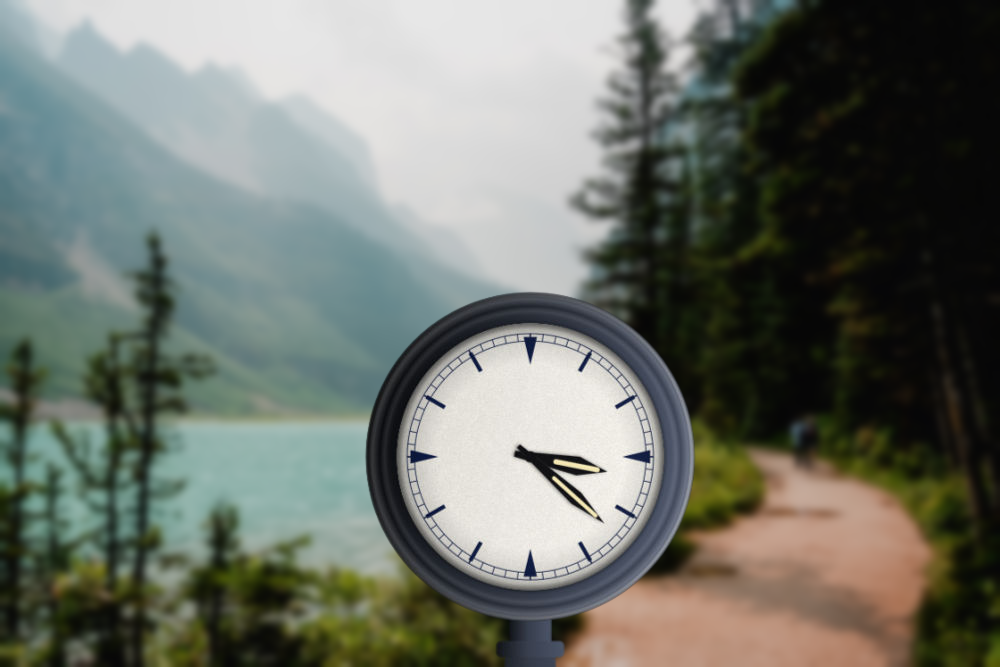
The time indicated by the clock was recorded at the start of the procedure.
3:22
